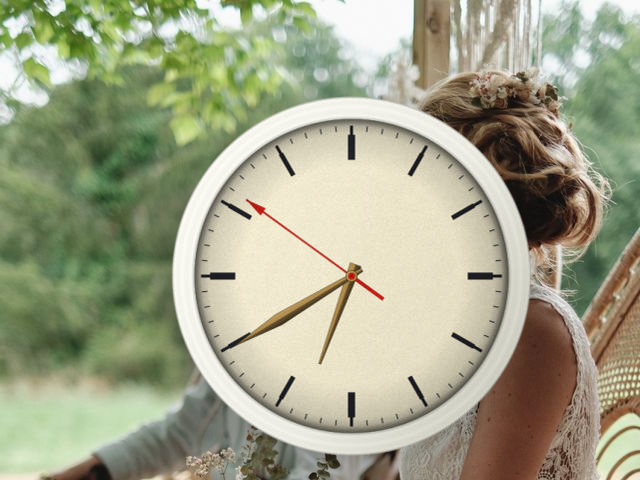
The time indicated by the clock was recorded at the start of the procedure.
6:39:51
